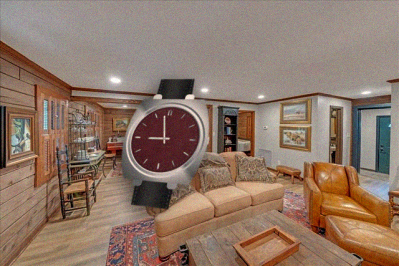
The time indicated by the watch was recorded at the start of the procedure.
8:58
